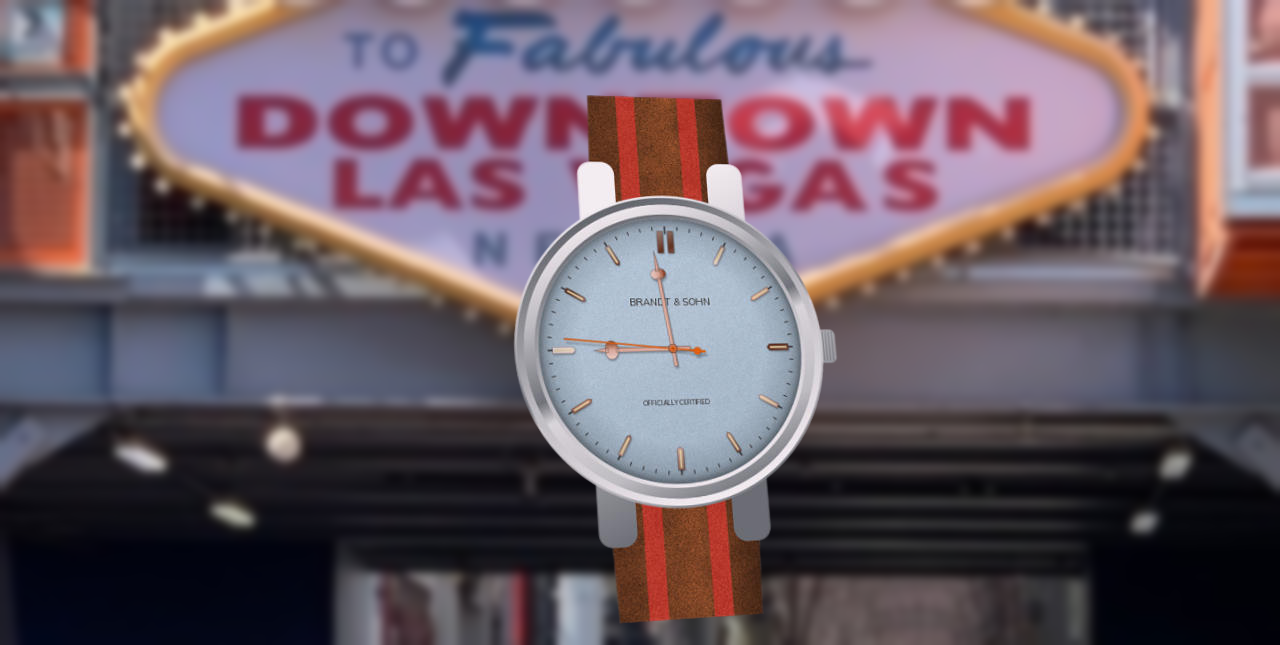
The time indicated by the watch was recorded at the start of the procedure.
8:58:46
